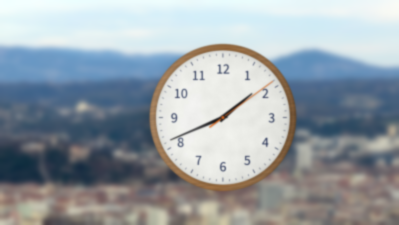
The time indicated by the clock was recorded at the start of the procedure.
1:41:09
